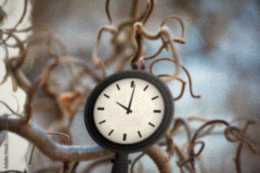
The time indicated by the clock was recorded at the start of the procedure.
10:01
